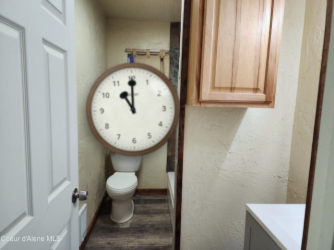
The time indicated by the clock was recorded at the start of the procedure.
11:00
